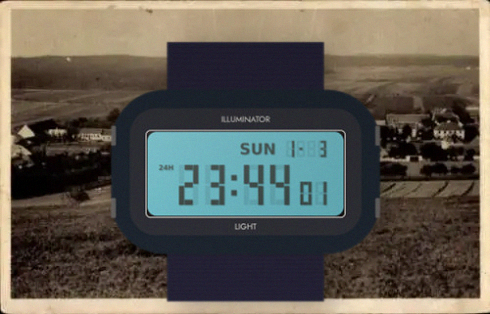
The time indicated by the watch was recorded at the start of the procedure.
23:44:01
